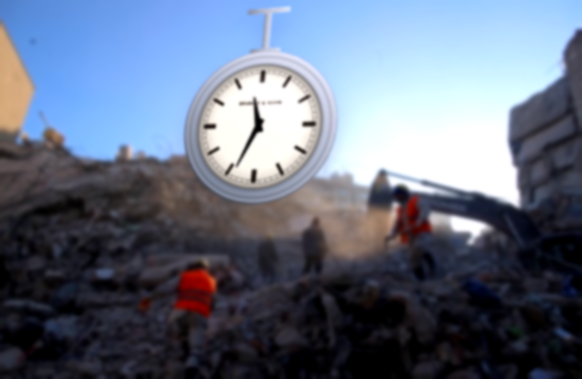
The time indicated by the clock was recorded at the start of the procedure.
11:34
